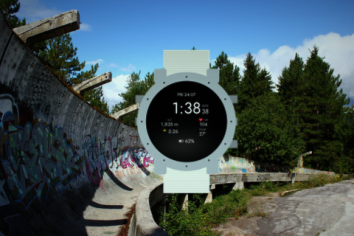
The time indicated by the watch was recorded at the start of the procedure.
1:38
